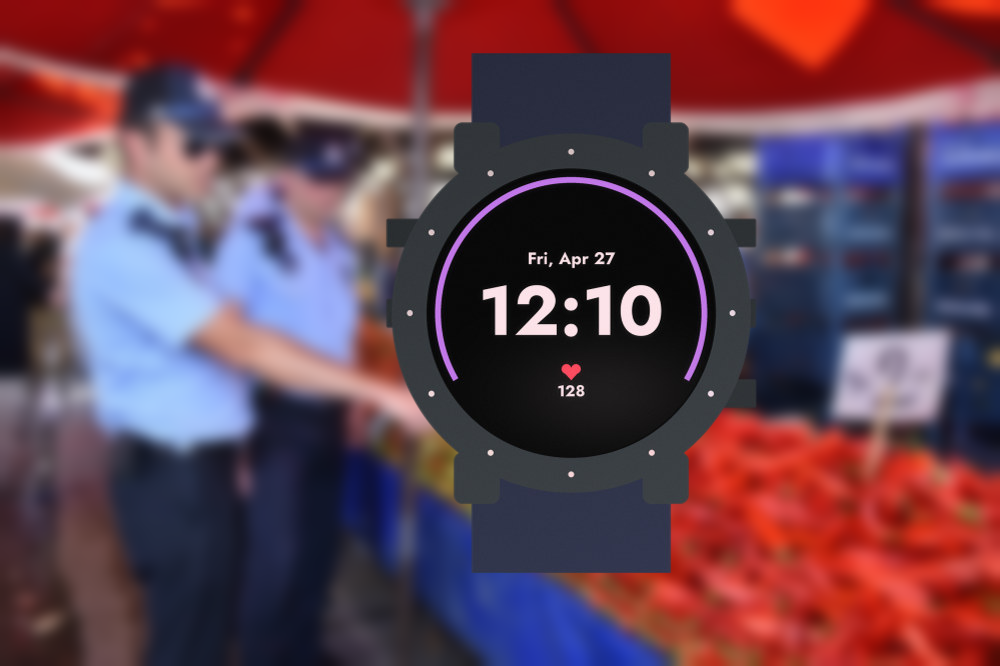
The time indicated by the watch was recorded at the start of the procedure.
12:10
